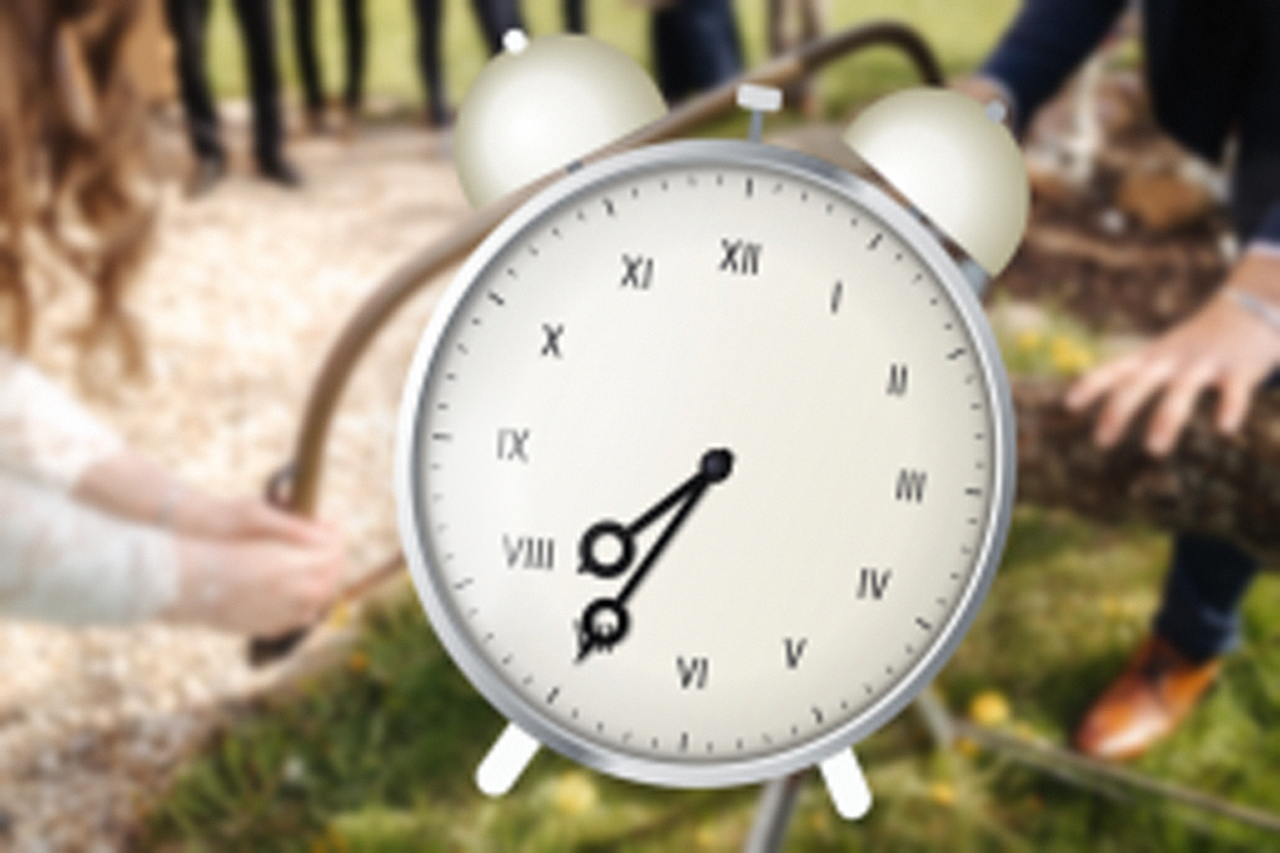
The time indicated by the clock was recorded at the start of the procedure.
7:35
